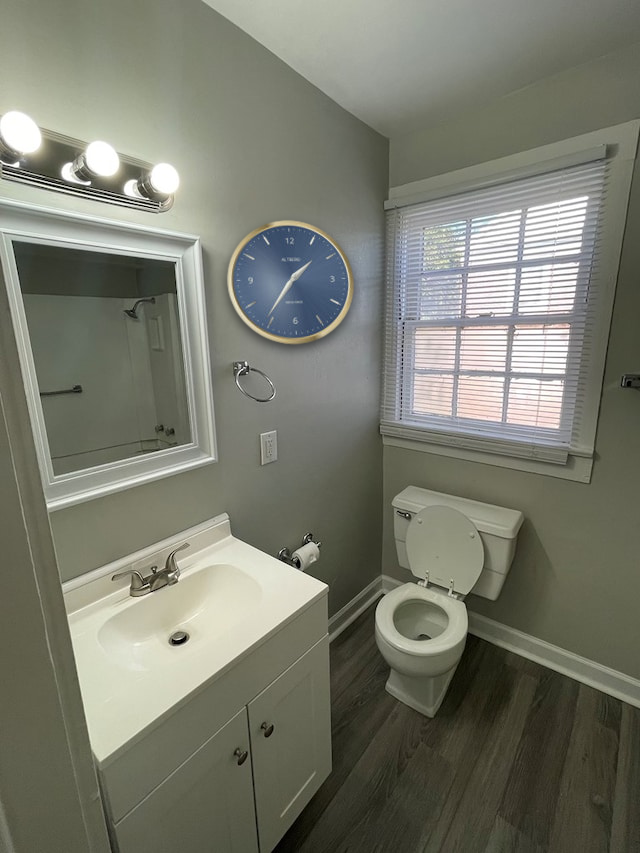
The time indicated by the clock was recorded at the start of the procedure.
1:36
